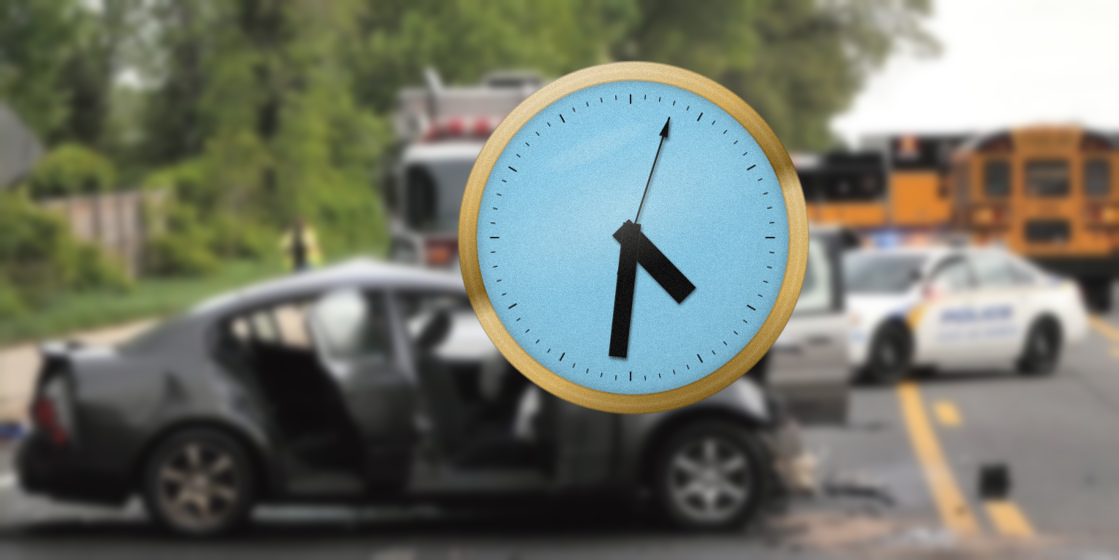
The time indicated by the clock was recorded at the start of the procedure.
4:31:03
